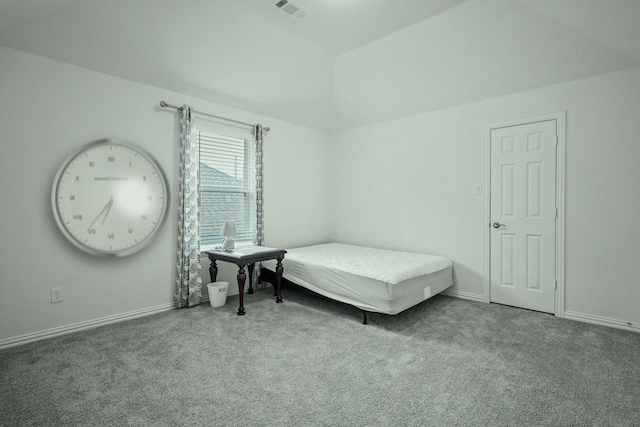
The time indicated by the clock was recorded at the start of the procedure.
6:36
